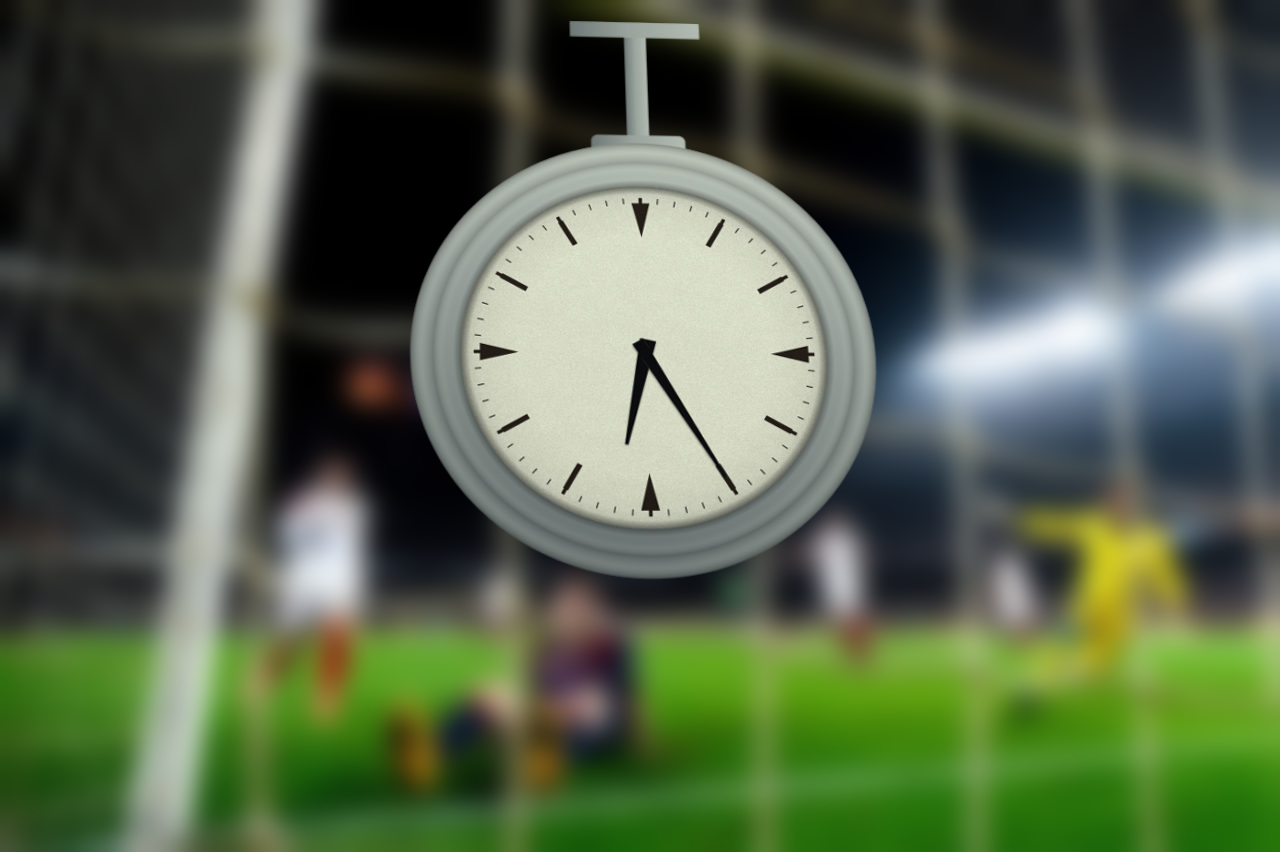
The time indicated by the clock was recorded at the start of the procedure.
6:25
